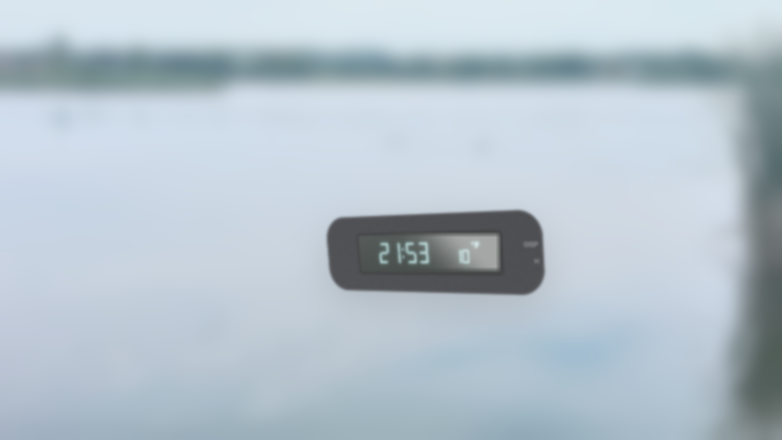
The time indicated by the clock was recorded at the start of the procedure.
21:53
